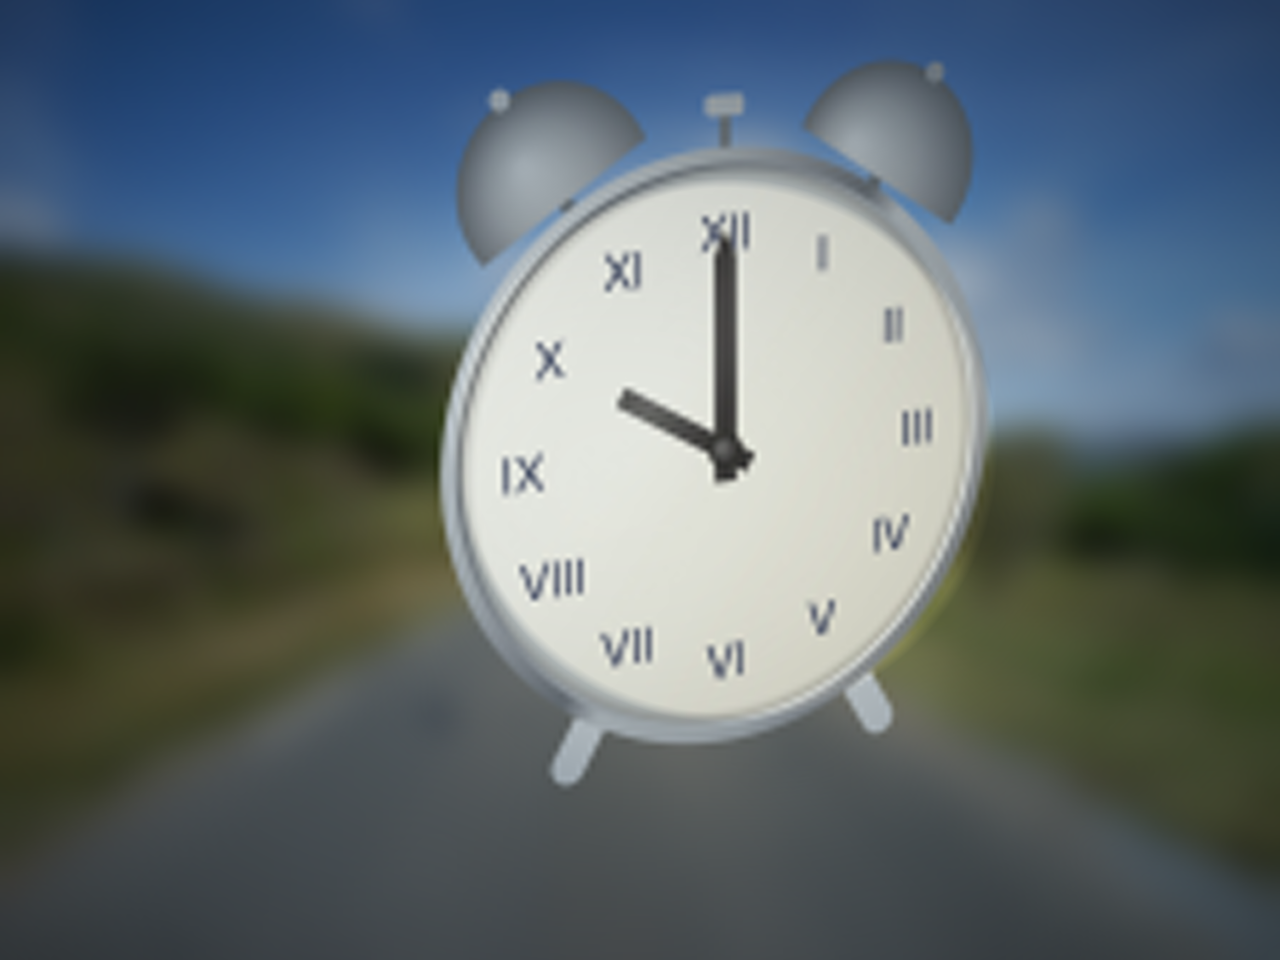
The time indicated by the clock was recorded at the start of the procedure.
10:00
